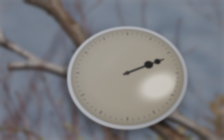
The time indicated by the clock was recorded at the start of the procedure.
2:11
